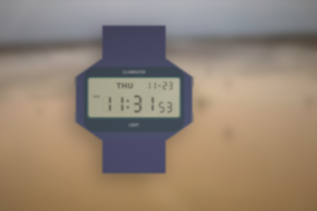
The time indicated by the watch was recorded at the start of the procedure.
11:31:53
